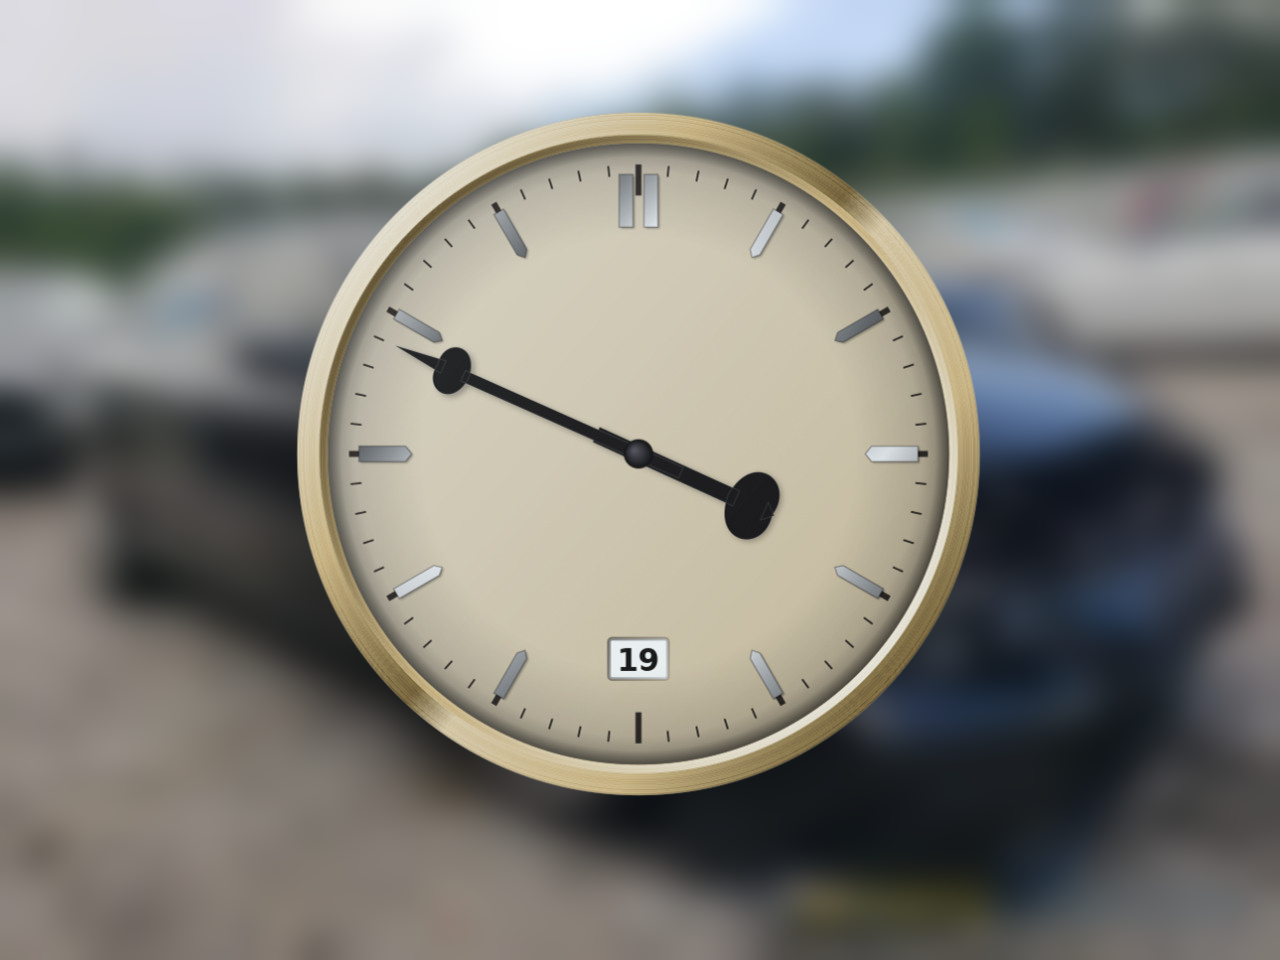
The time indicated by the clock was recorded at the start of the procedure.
3:49
